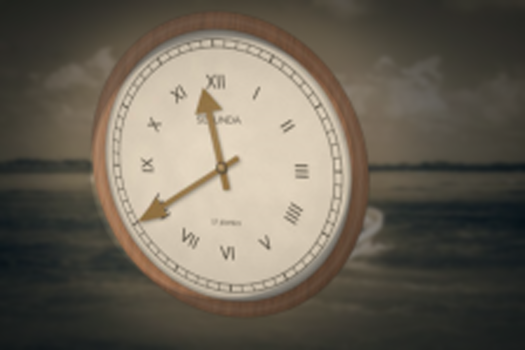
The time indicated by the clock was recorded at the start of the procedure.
11:40
